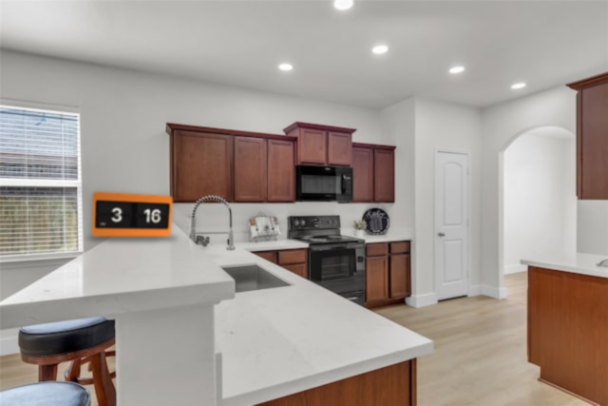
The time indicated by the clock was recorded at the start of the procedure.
3:16
